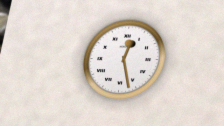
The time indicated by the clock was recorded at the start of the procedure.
12:27
